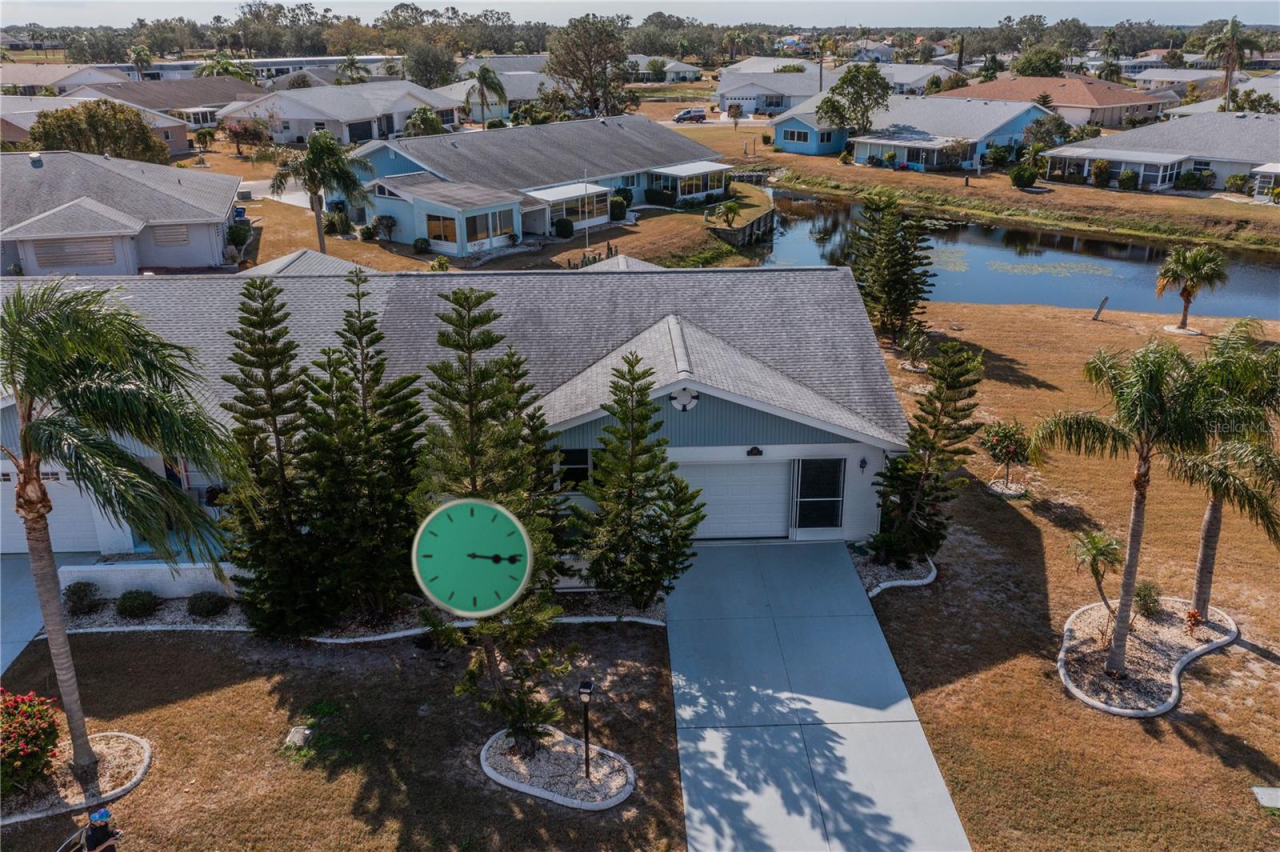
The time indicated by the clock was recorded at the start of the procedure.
3:16
